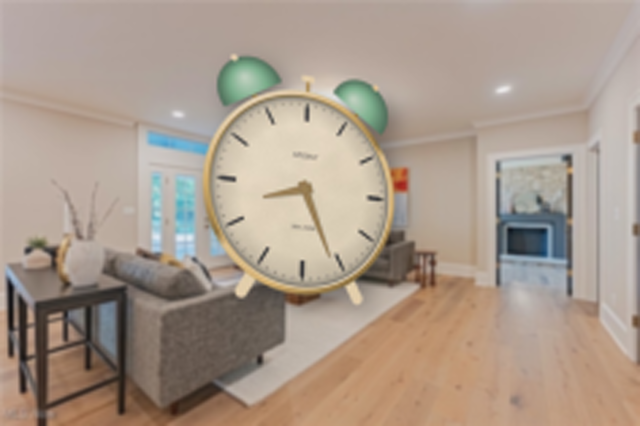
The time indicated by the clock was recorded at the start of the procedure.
8:26
